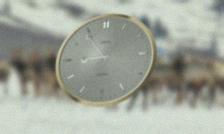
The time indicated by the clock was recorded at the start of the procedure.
8:54
